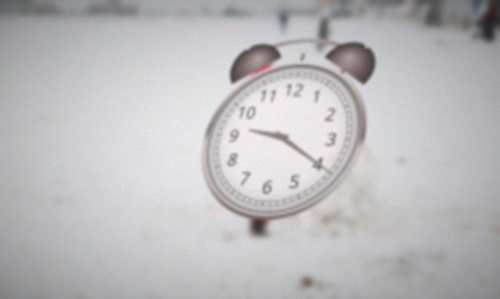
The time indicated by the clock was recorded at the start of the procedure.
9:20
